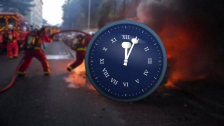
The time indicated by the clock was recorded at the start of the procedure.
12:04
